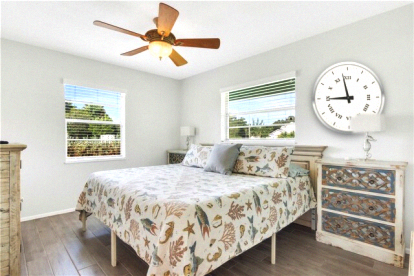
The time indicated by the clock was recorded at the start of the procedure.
8:58
